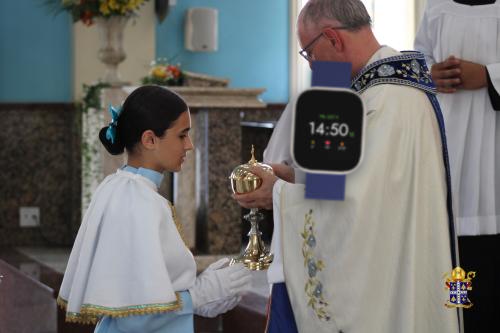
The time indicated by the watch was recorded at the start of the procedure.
14:50
